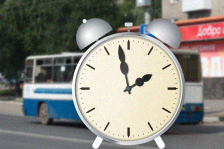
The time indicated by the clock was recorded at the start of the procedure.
1:58
